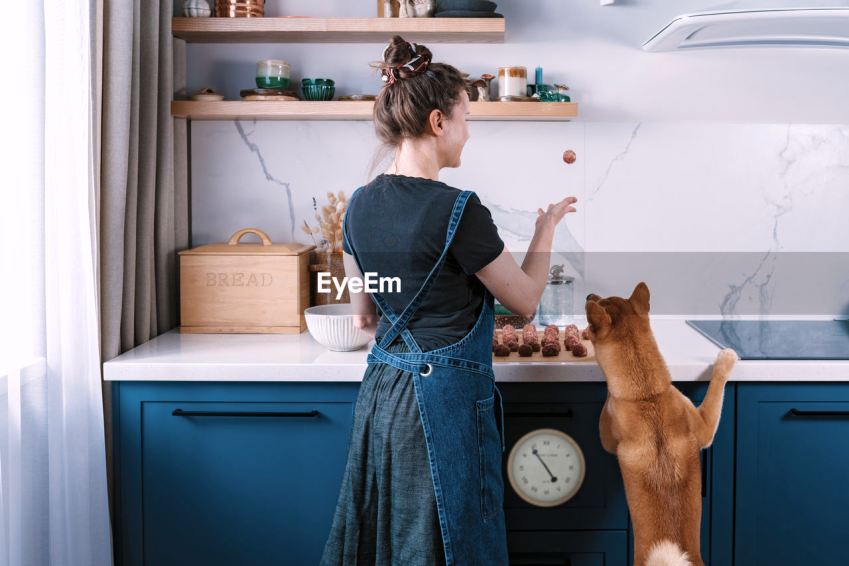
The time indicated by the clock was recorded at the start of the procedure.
4:54
